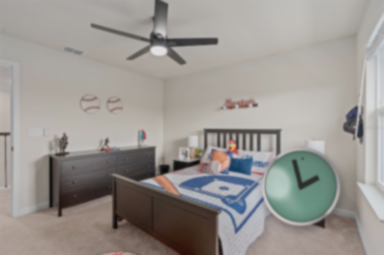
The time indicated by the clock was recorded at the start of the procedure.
1:57
